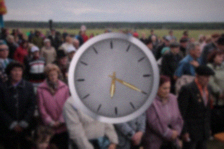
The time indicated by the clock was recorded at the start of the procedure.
6:20
